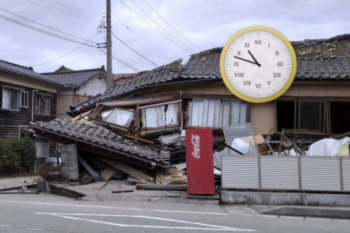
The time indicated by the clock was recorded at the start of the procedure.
10:48
